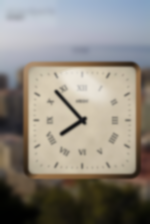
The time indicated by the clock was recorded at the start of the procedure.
7:53
